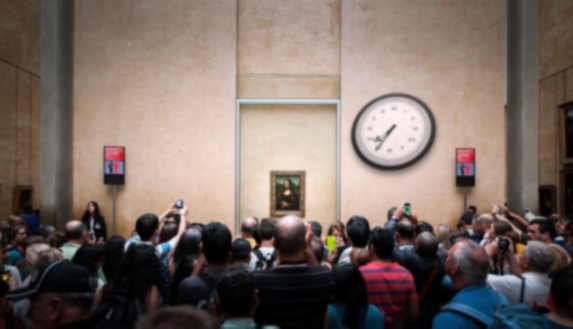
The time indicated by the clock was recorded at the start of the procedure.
7:35
